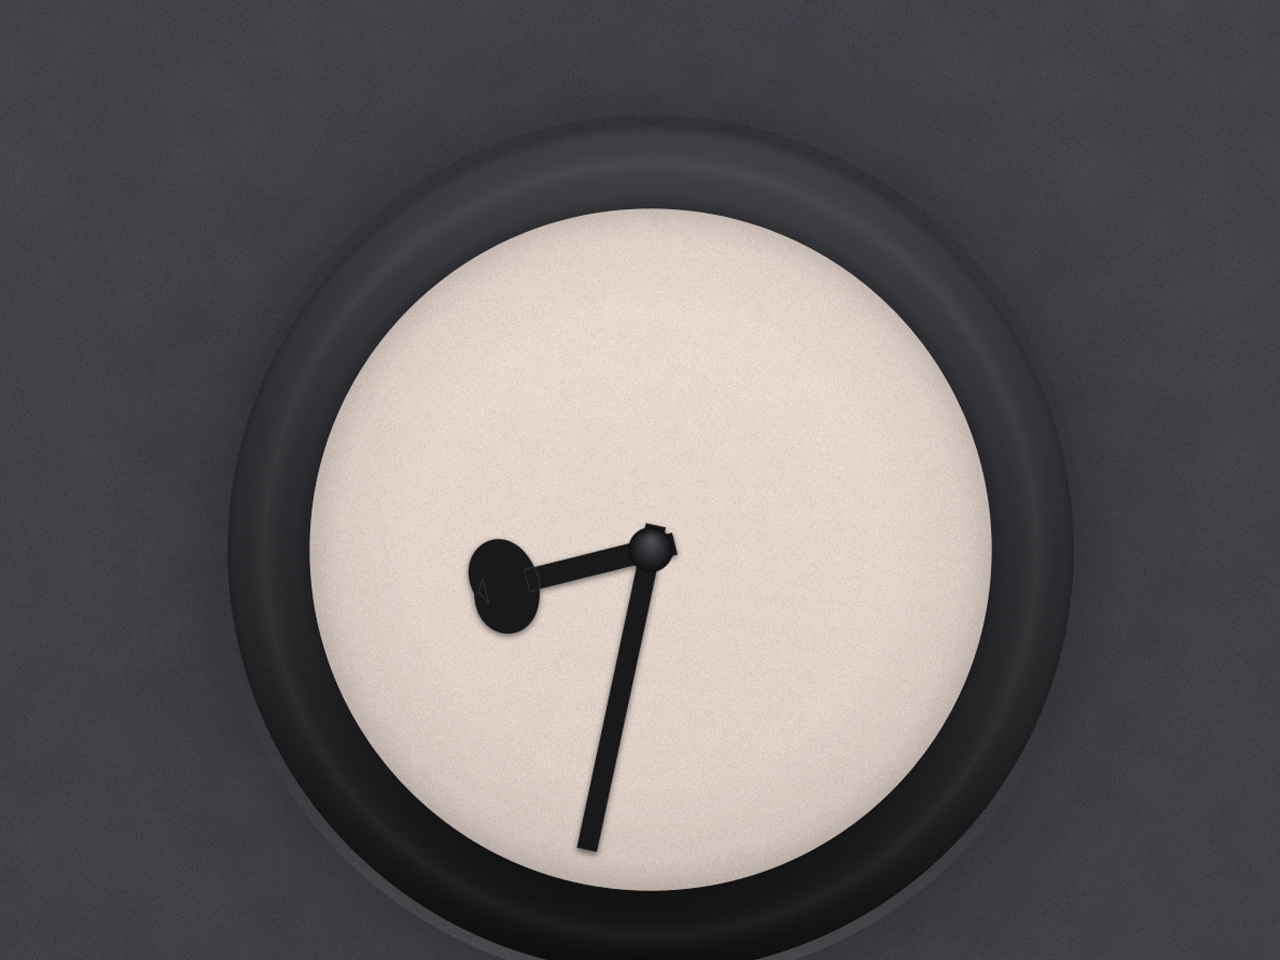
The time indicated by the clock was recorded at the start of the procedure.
8:32
